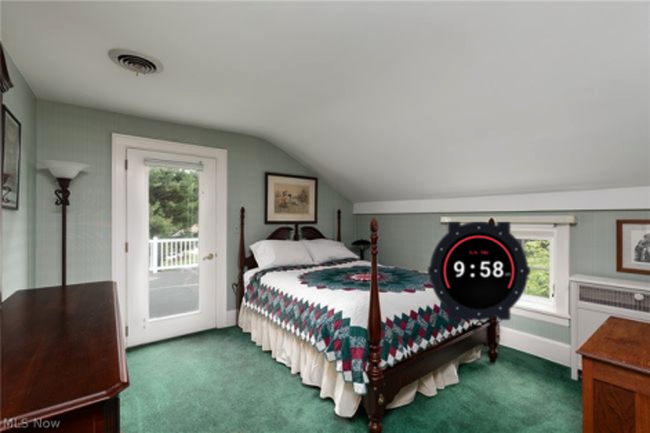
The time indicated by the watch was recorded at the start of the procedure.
9:58
